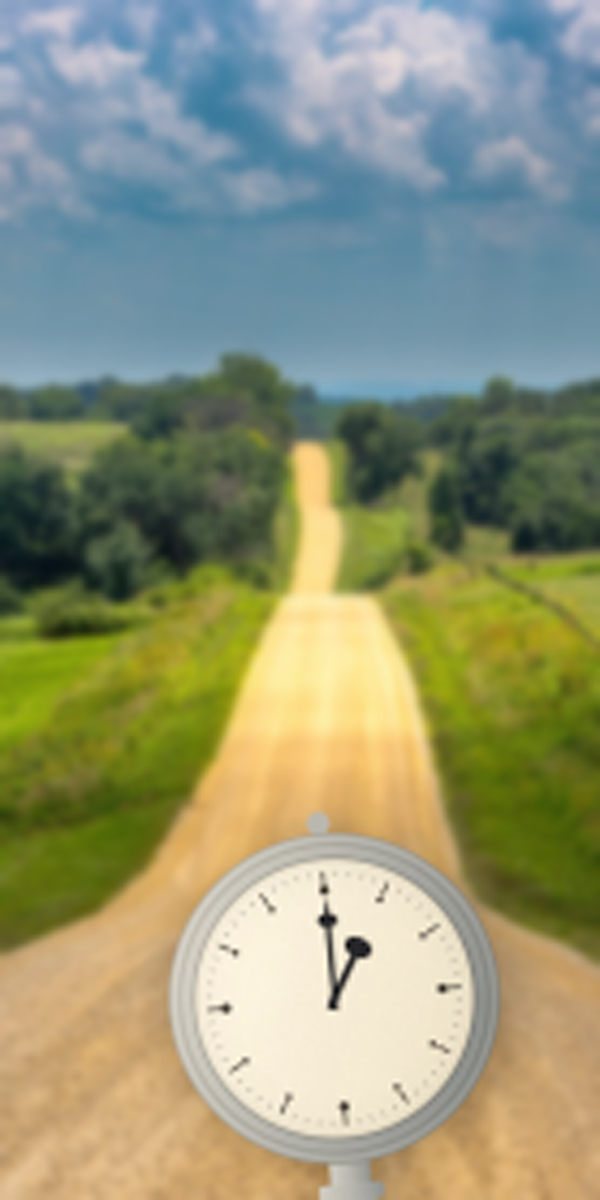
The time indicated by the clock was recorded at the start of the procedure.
1:00
